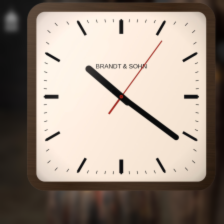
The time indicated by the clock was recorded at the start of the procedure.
10:21:06
